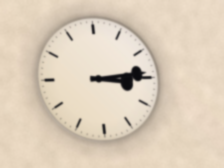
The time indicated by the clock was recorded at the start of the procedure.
3:14
